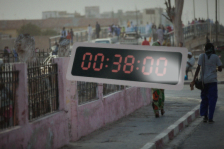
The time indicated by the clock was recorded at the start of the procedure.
0:38:00
